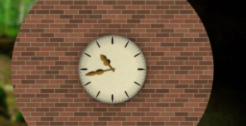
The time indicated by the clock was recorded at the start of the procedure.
10:43
